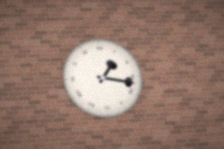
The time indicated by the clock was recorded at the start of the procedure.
1:17
